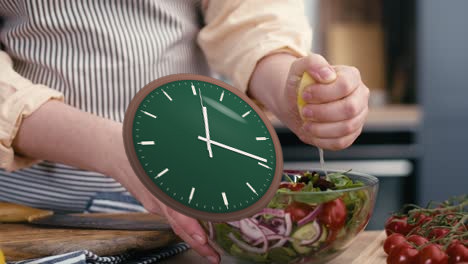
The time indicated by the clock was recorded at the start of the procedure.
12:19:01
